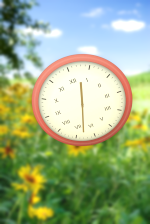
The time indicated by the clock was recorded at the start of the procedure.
12:33
